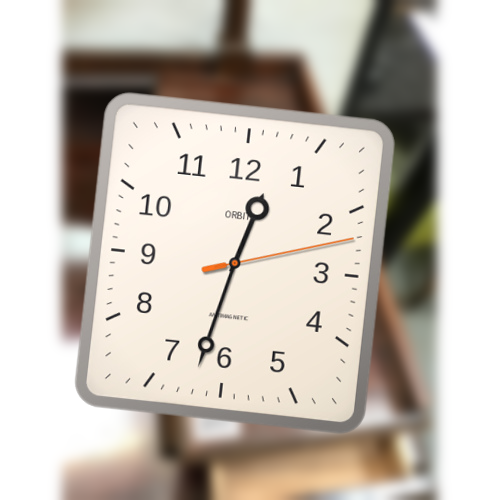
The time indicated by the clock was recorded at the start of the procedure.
12:32:12
